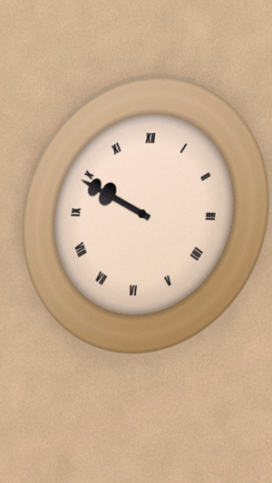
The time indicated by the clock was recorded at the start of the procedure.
9:49
